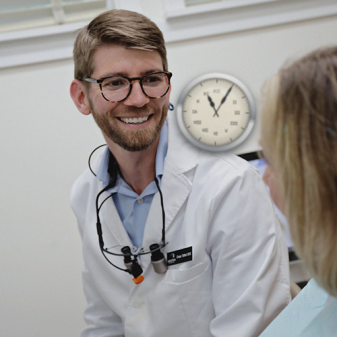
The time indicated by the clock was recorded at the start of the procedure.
11:05
